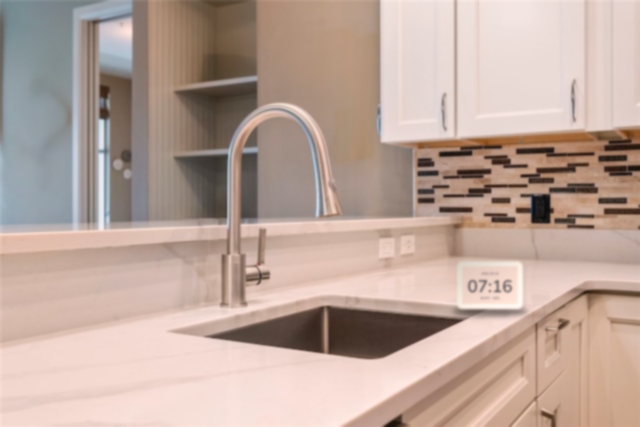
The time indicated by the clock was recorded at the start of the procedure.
7:16
